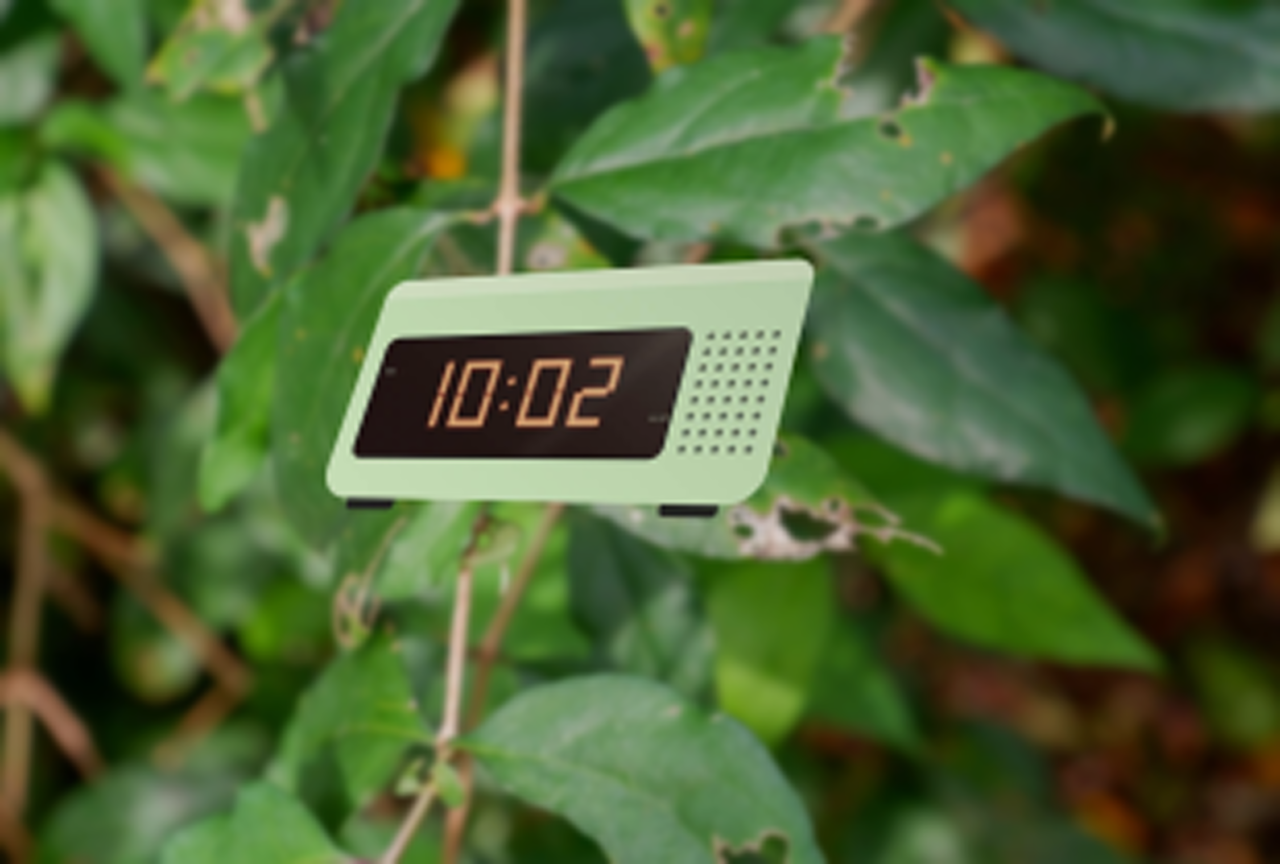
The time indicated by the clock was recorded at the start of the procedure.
10:02
